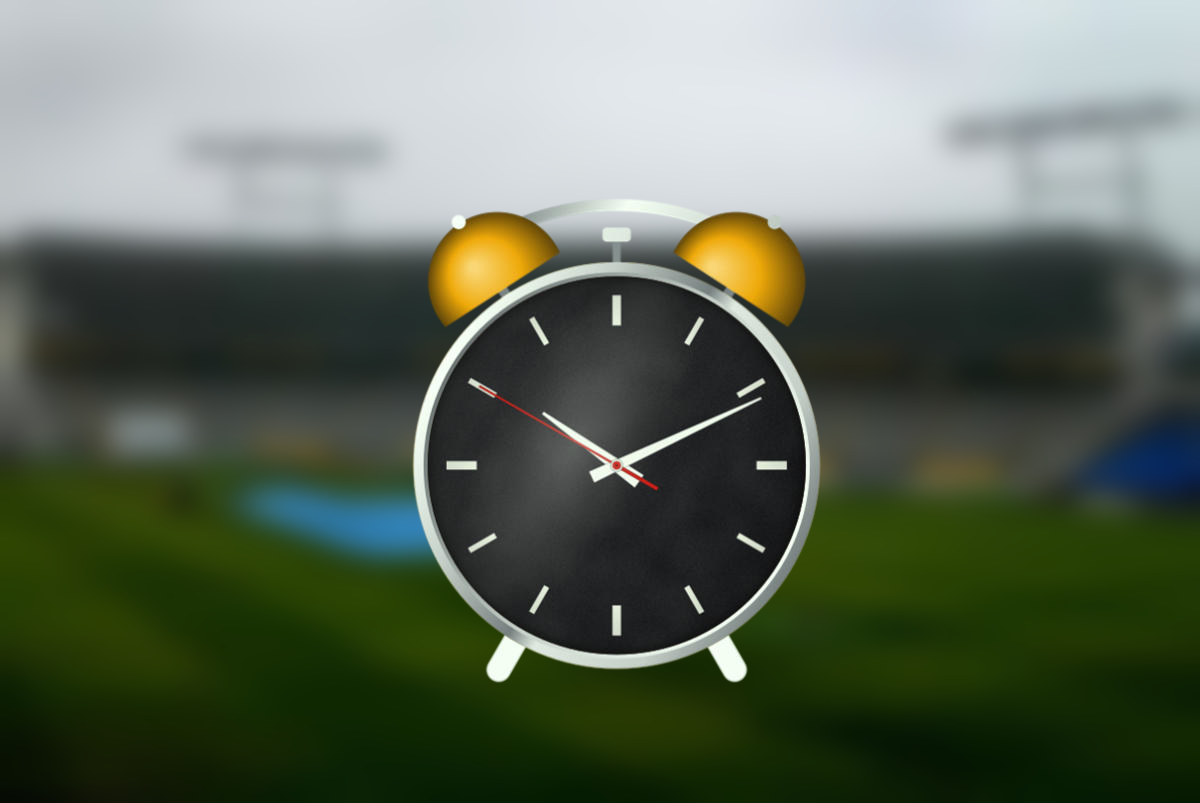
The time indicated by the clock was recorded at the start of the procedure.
10:10:50
